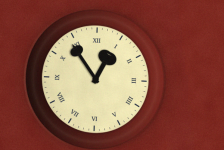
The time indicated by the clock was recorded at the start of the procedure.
12:54
